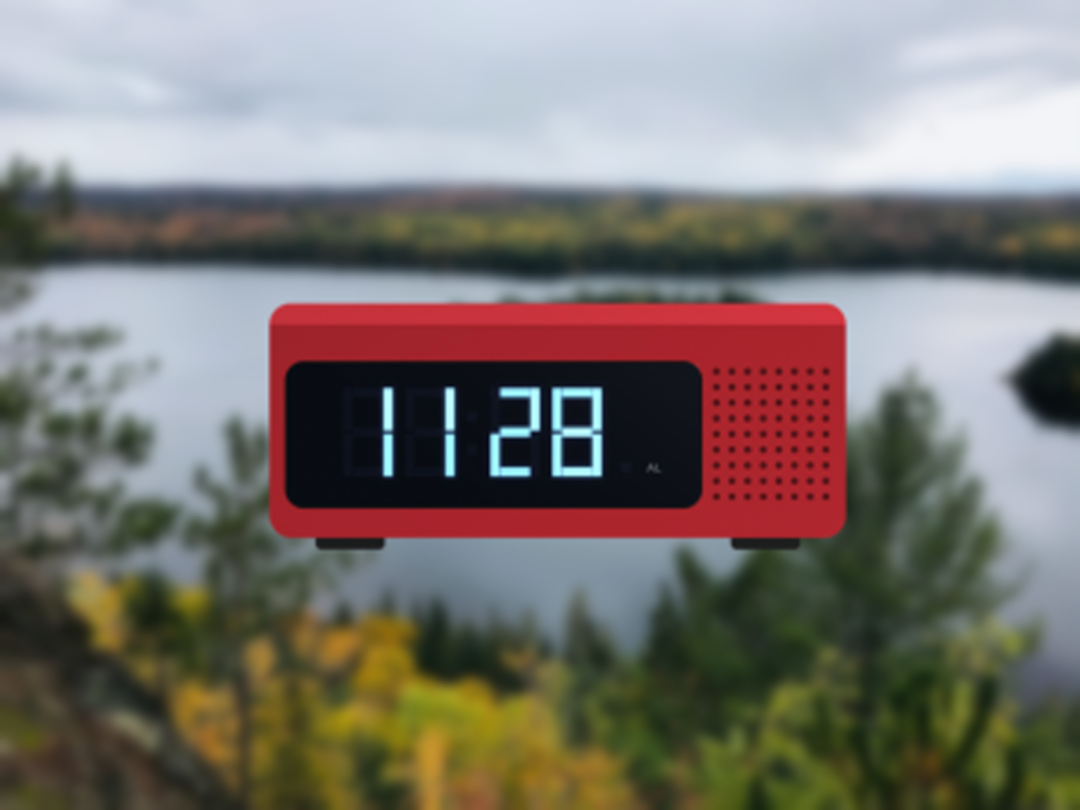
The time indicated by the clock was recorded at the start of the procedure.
11:28
